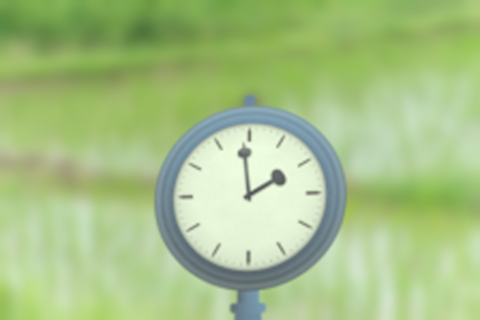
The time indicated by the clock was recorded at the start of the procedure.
1:59
